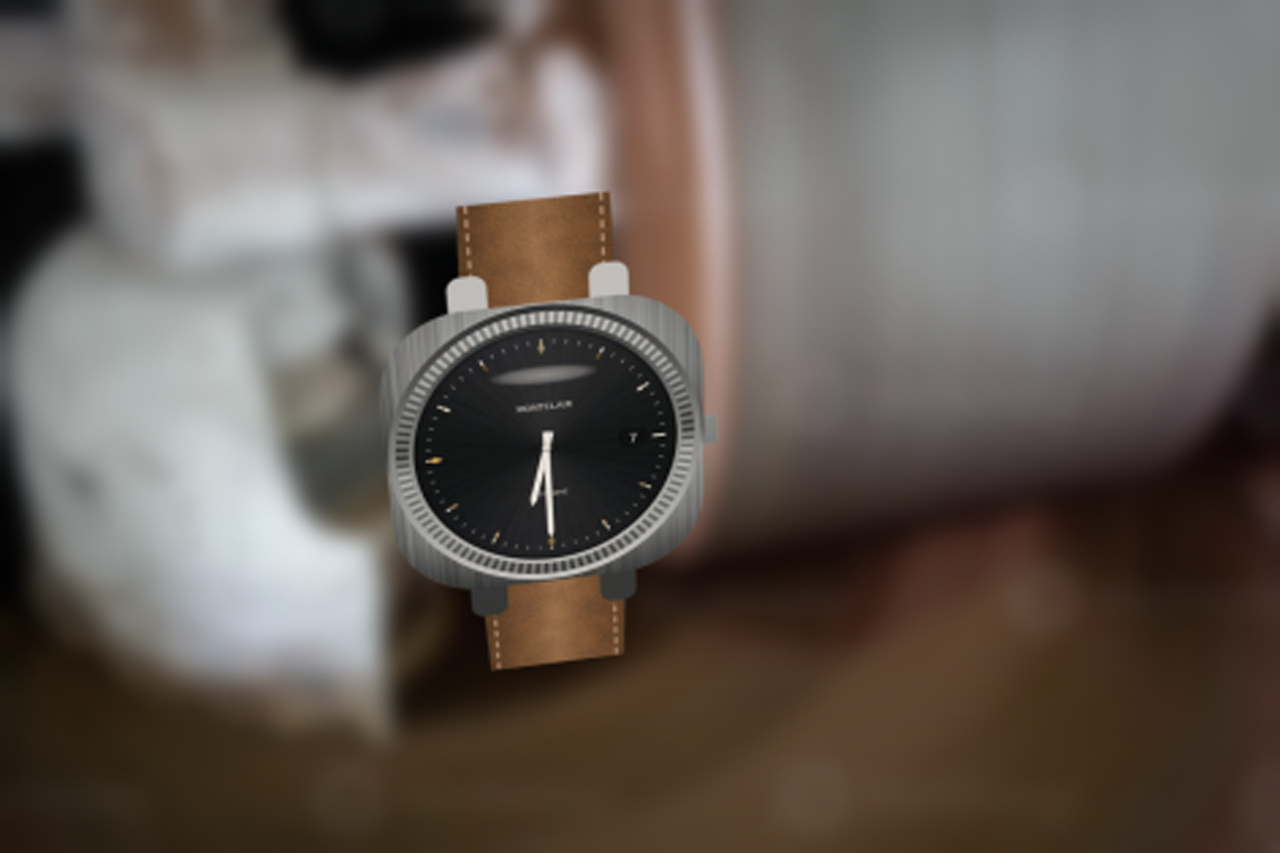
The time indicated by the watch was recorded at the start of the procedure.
6:30
